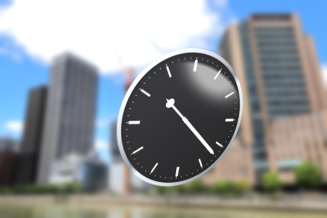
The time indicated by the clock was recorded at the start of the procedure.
10:22
